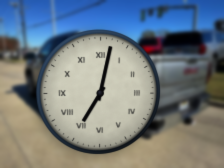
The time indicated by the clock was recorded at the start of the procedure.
7:02
